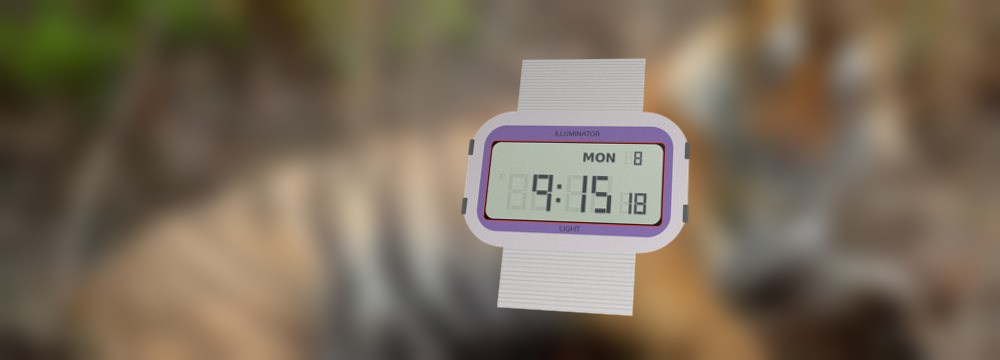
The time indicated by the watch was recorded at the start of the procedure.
9:15:18
